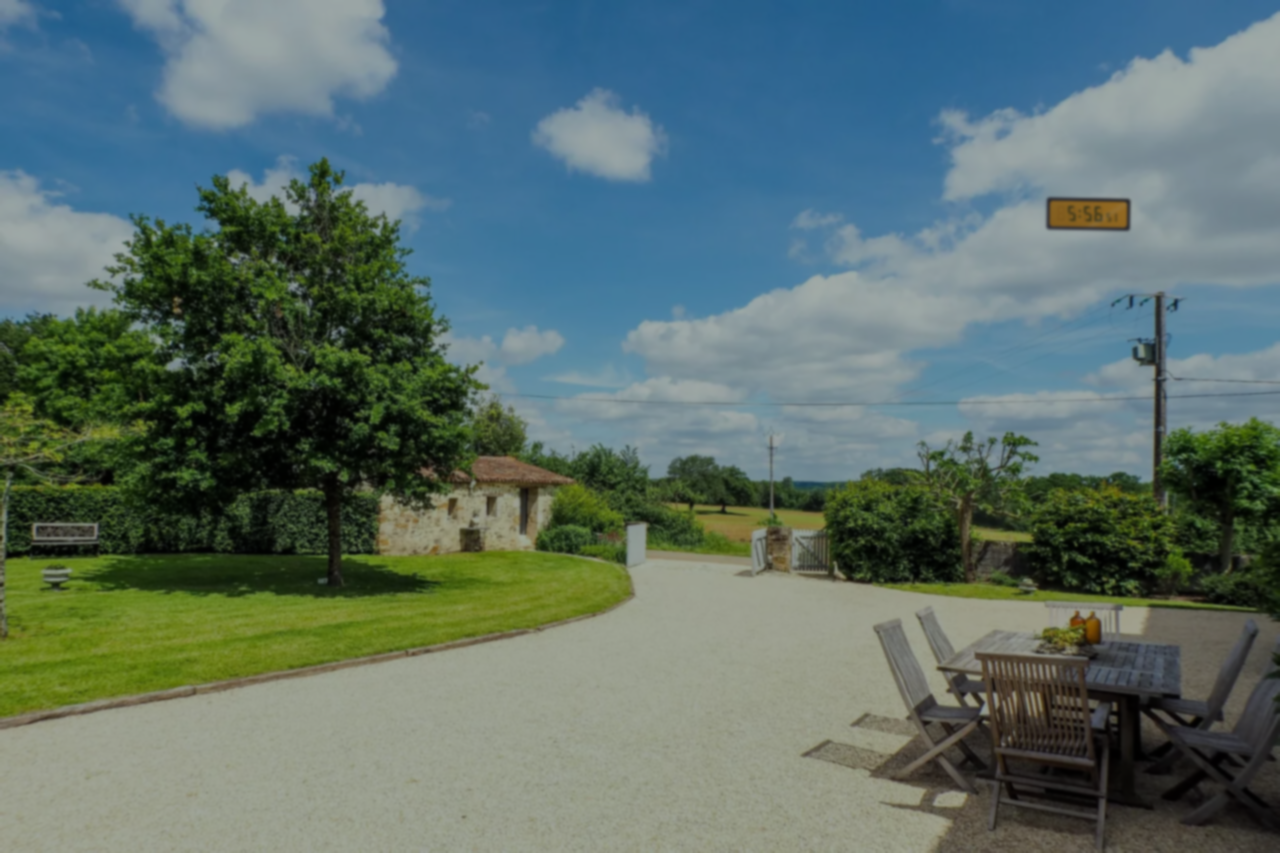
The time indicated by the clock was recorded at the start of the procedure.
5:56
